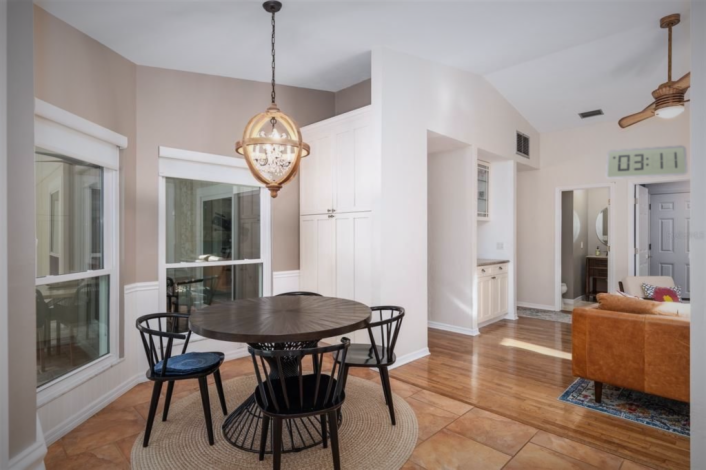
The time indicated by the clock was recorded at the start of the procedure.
3:11
